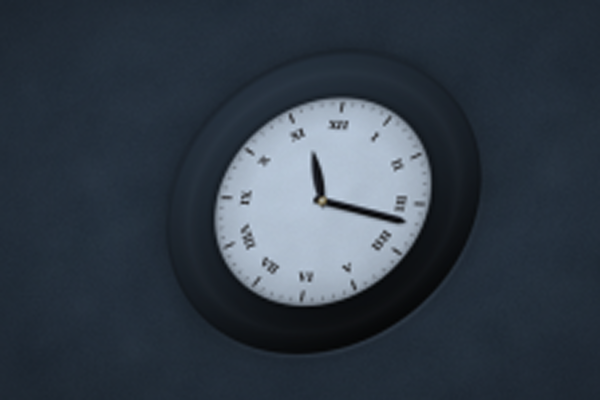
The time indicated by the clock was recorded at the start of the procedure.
11:17
